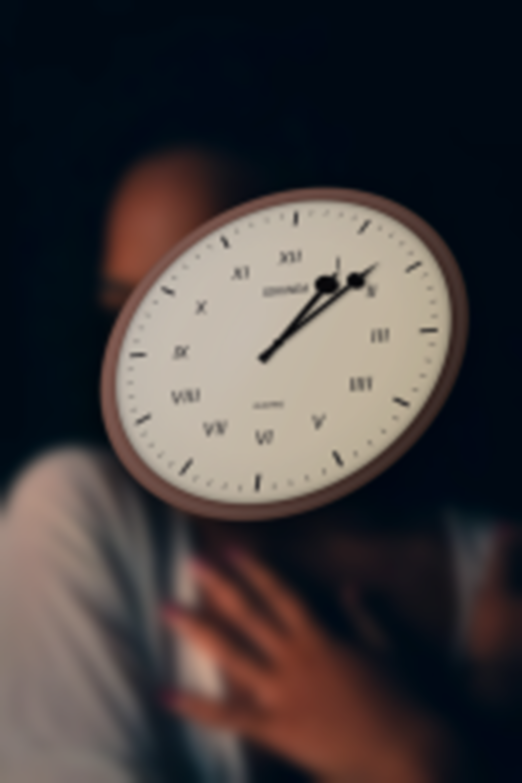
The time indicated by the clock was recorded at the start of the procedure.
1:08
